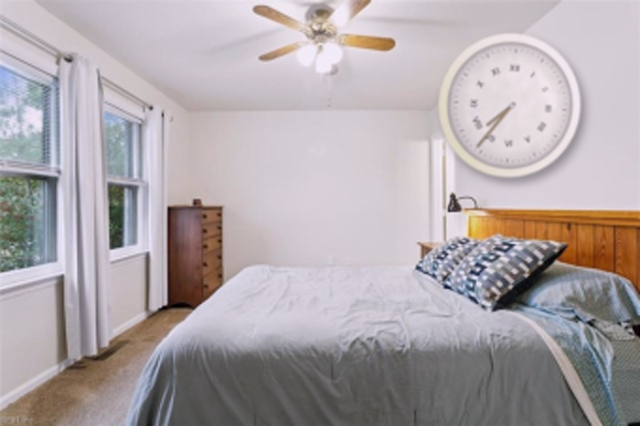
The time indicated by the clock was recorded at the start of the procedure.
7:36
